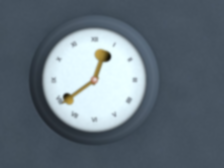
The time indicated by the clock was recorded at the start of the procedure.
12:39
